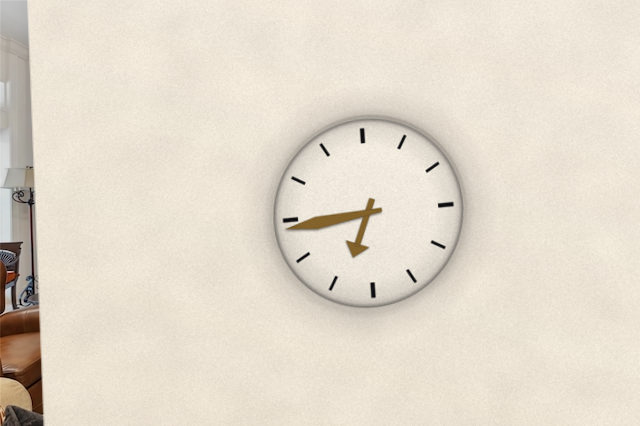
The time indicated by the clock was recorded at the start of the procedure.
6:44
